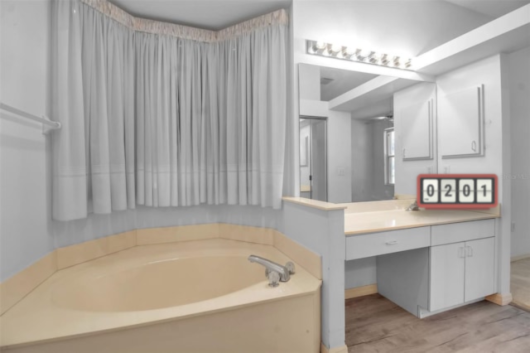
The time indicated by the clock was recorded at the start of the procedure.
2:01
